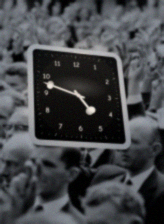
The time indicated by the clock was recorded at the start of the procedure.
4:48
